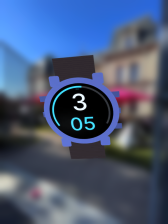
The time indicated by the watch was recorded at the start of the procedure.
3:05
